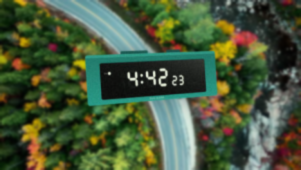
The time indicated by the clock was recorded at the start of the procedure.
4:42:23
